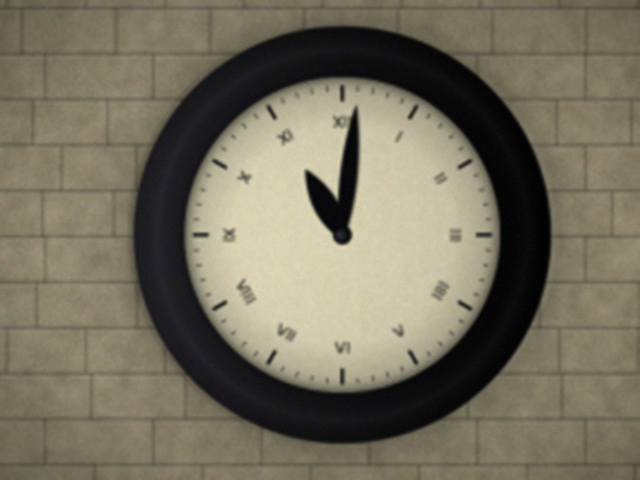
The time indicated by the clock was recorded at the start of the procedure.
11:01
